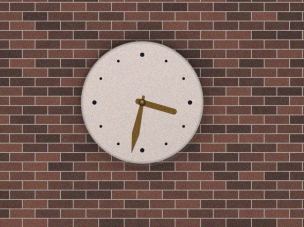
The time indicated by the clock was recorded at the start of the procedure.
3:32
